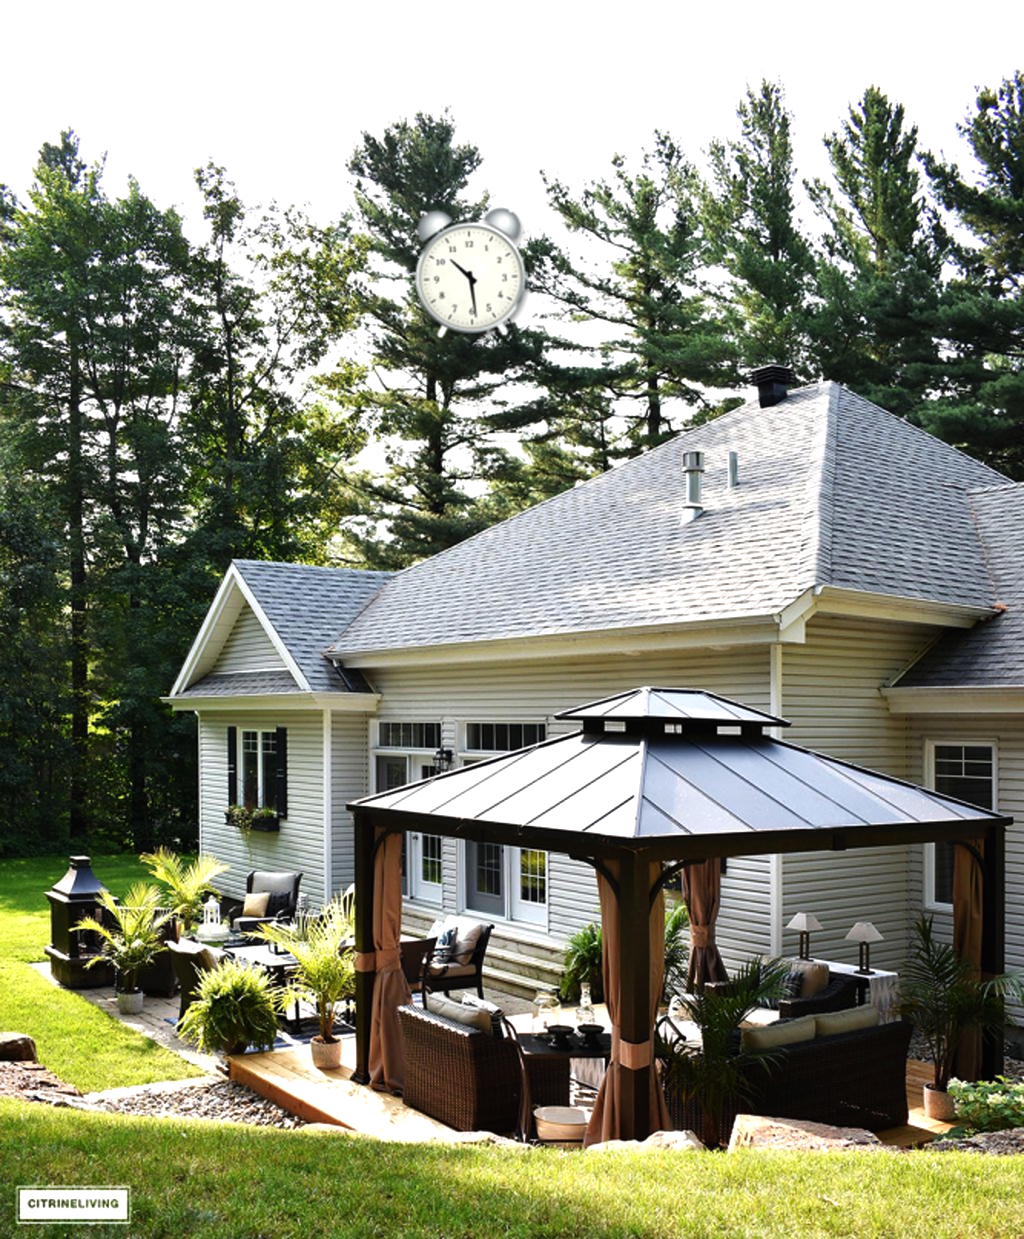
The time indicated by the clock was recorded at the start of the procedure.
10:29
